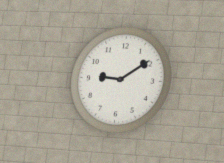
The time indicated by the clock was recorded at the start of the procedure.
9:09
